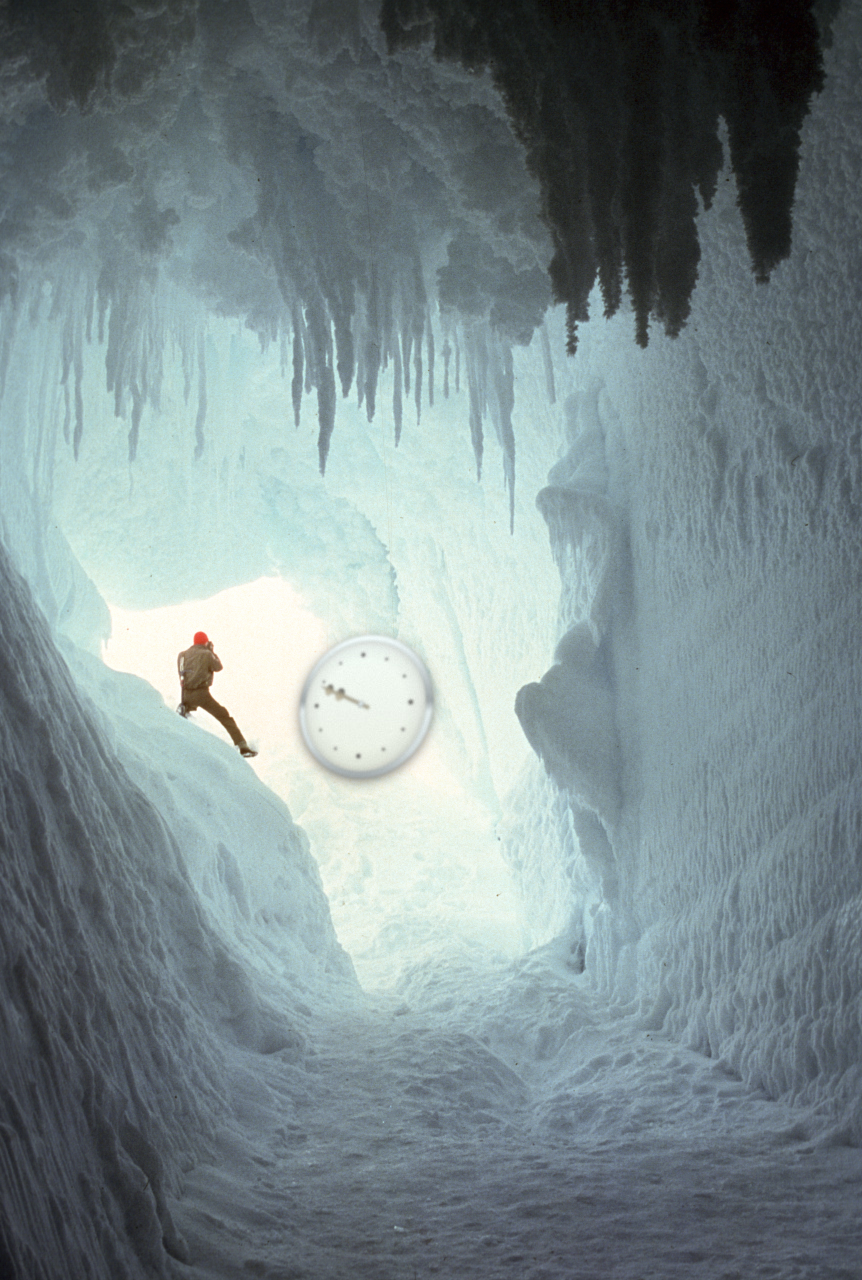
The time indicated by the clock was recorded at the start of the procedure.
9:49
